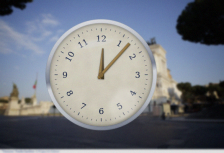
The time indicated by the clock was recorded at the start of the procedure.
12:07
